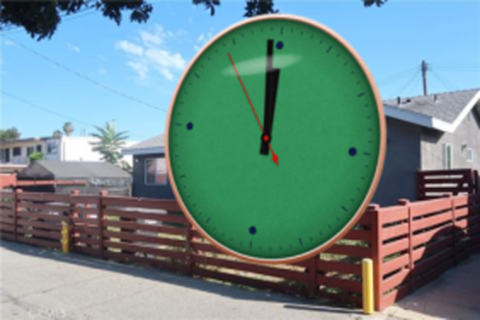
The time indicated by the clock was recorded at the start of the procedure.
11:58:54
